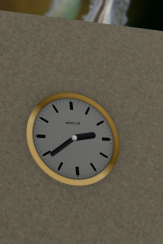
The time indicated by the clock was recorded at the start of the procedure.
2:39
